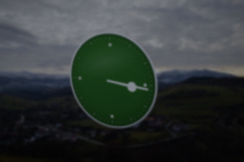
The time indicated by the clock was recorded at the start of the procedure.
3:16
